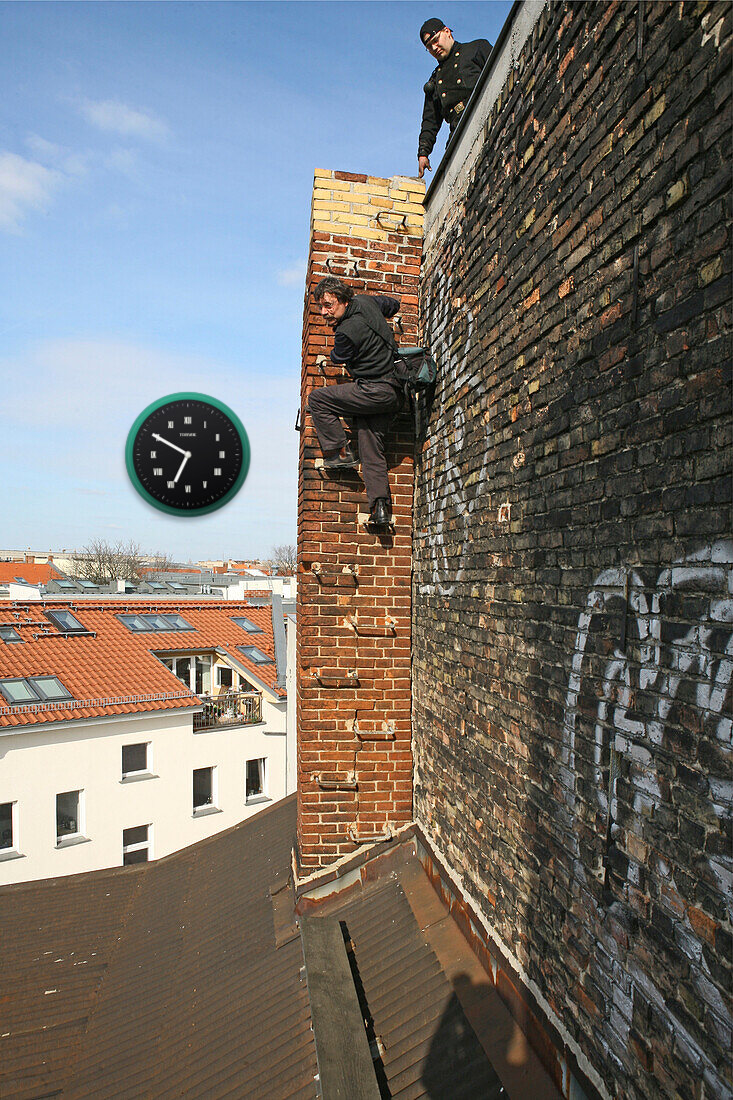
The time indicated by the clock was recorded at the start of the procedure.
6:50
